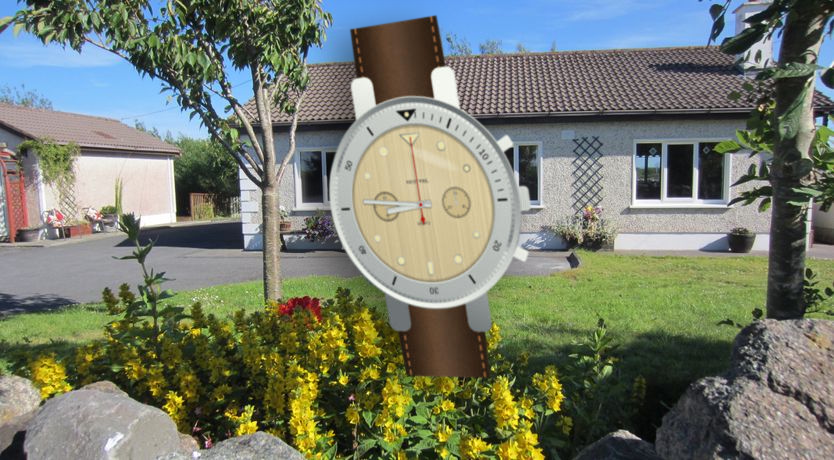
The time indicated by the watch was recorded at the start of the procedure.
8:46
